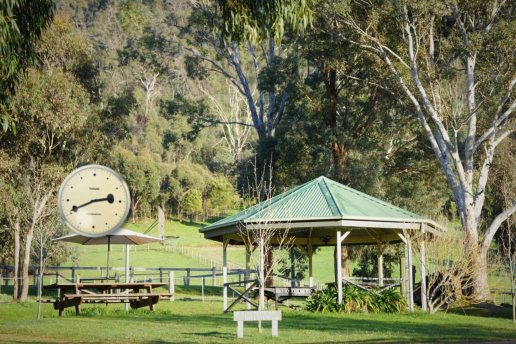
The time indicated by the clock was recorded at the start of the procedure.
2:41
